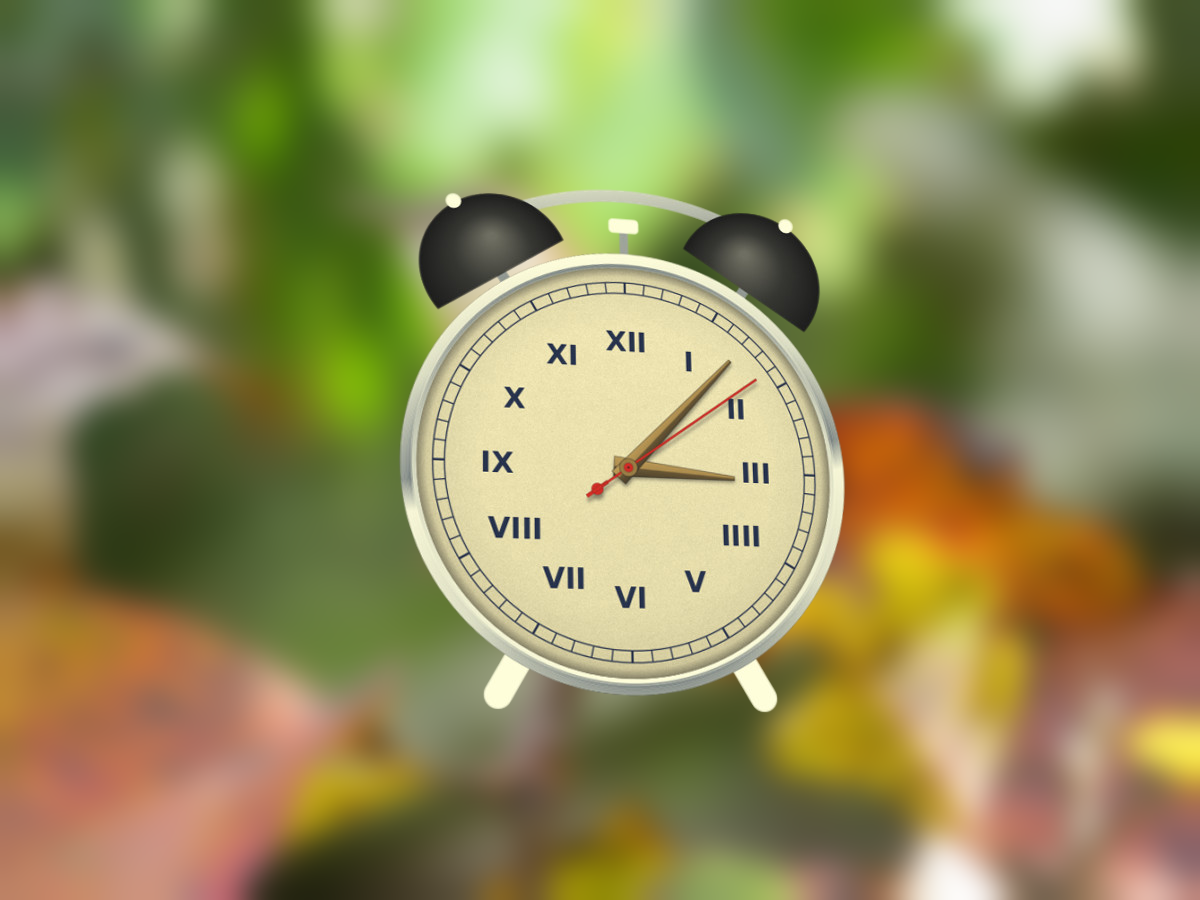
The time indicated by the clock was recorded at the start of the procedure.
3:07:09
